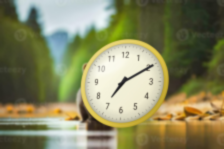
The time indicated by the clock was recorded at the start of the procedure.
7:10
